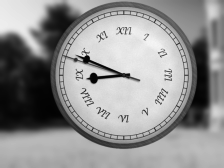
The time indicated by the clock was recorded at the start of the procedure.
8:48:48
